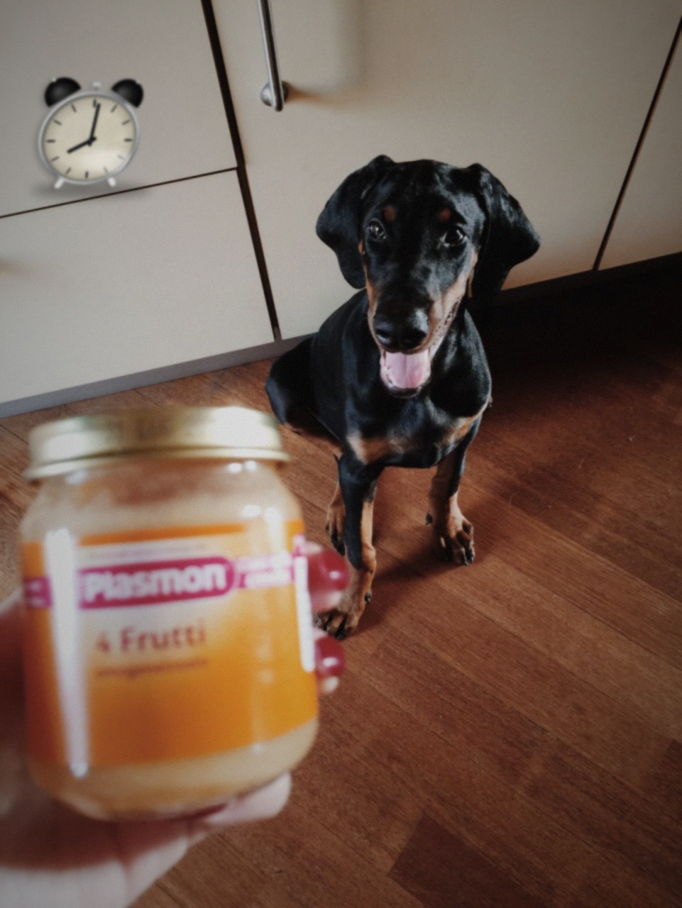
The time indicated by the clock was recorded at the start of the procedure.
8:01
